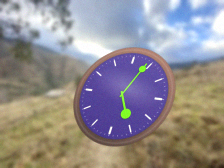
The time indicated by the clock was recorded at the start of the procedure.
5:04
